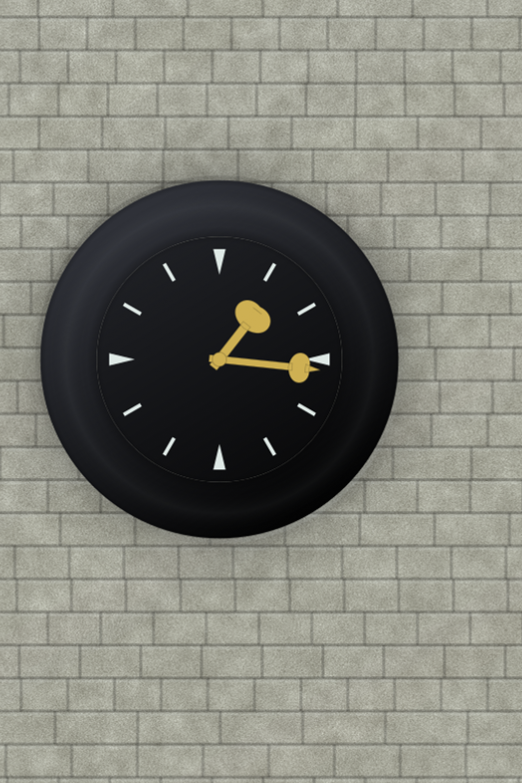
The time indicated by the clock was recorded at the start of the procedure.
1:16
